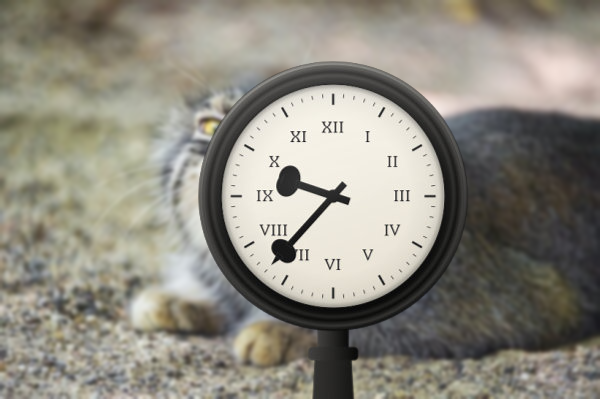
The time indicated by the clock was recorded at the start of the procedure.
9:37
